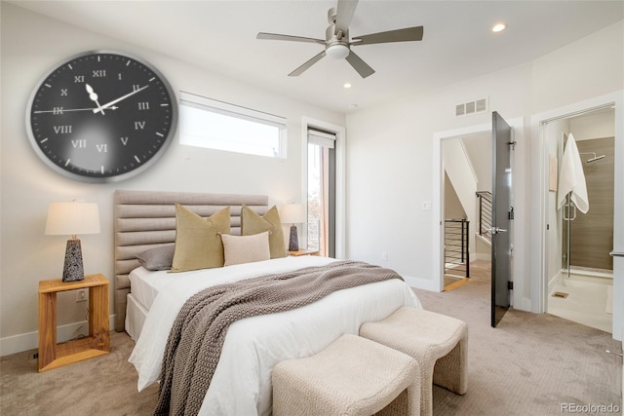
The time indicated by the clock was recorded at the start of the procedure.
11:10:45
